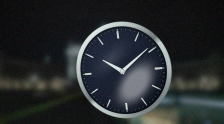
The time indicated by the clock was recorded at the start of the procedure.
10:09
